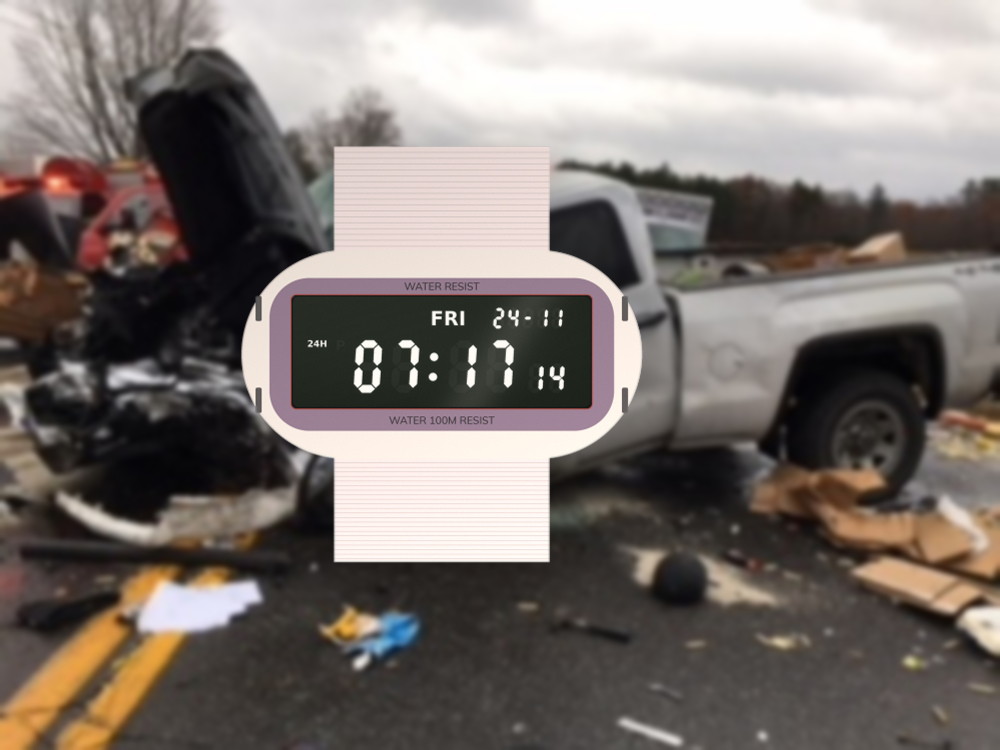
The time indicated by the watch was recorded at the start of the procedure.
7:17:14
